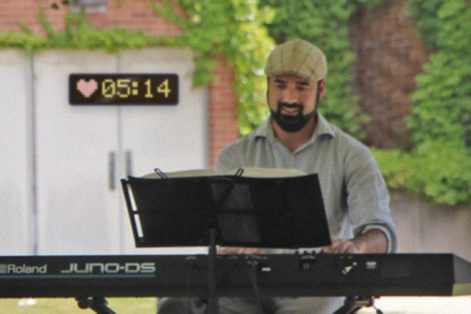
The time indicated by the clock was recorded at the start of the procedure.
5:14
